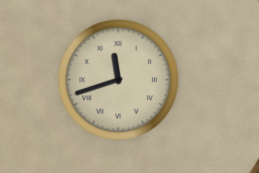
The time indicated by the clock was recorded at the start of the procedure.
11:42
